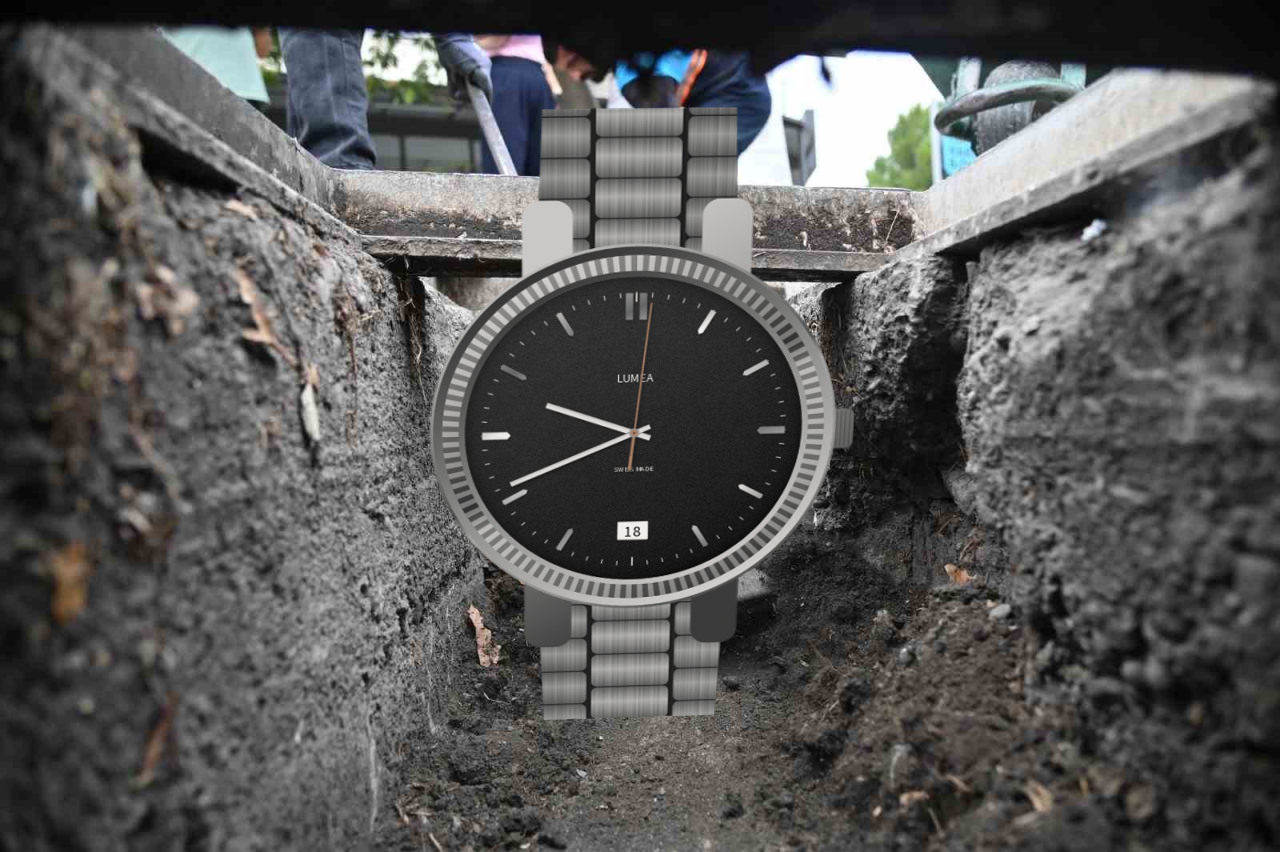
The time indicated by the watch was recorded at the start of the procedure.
9:41:01
